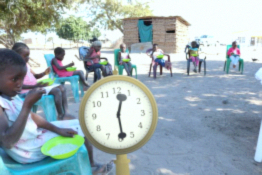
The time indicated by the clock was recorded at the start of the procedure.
12:29
